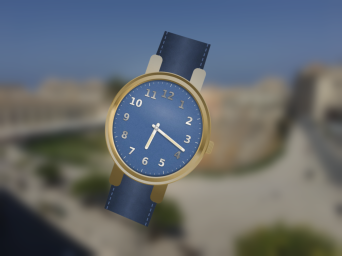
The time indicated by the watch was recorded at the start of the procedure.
6:18
